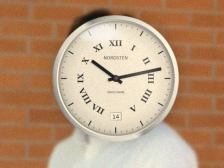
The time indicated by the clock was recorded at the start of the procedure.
10:13
